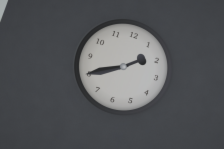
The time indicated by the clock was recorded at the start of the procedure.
1:40
